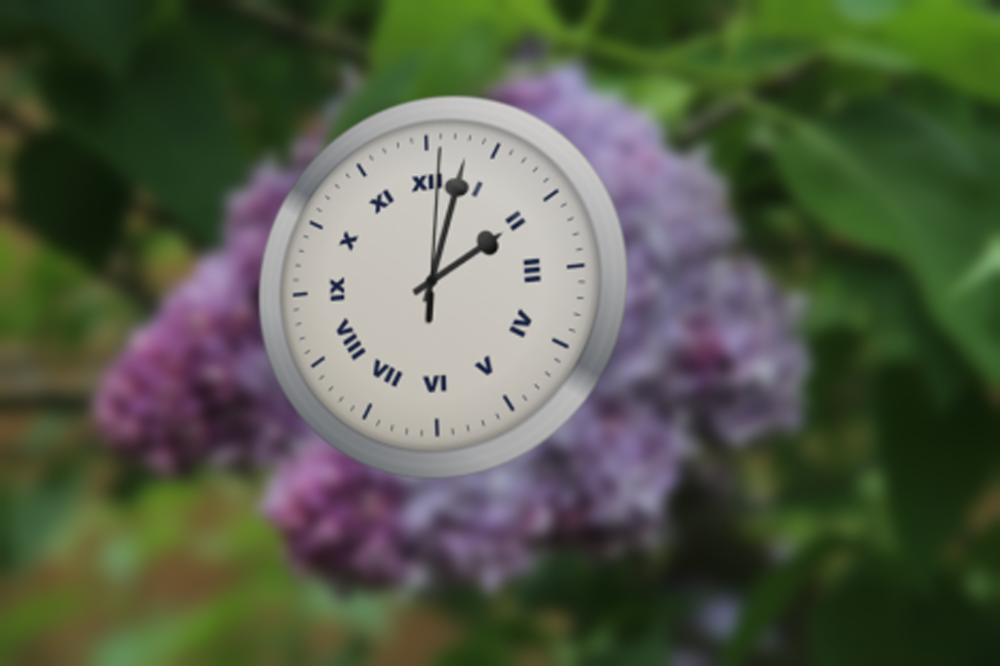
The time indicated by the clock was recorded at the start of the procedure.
2:03:01
